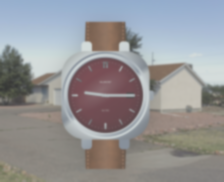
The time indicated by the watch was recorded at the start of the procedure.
9:15
